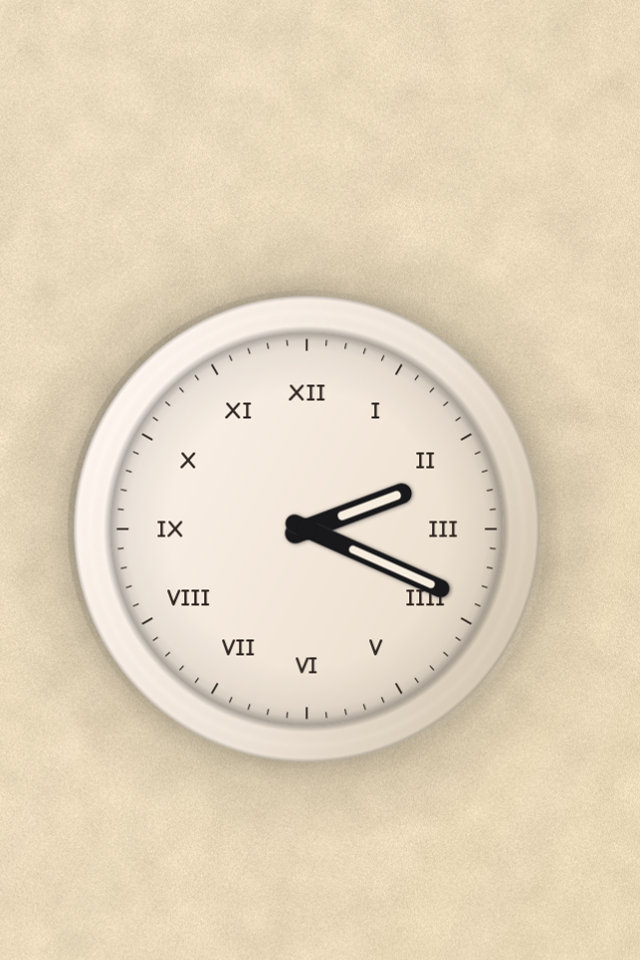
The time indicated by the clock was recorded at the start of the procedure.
2:19
